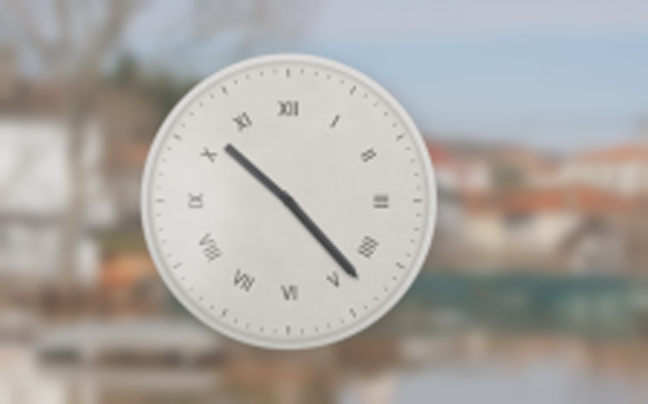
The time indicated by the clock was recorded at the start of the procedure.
10:23
